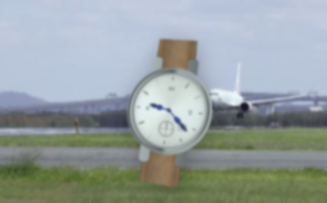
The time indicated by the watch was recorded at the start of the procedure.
9:22
